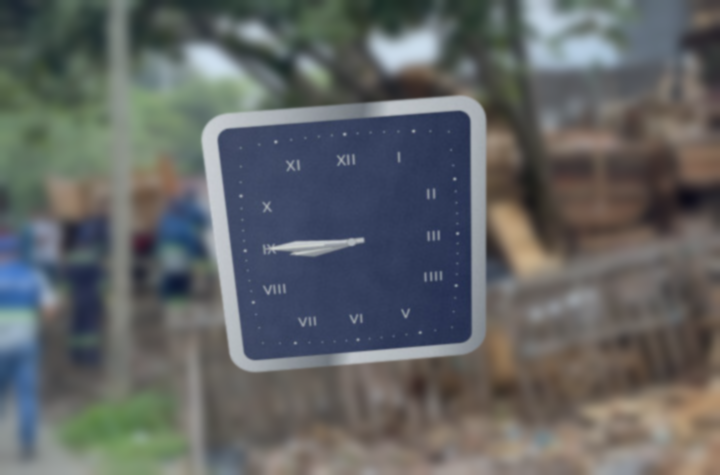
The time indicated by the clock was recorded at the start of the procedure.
8:45
